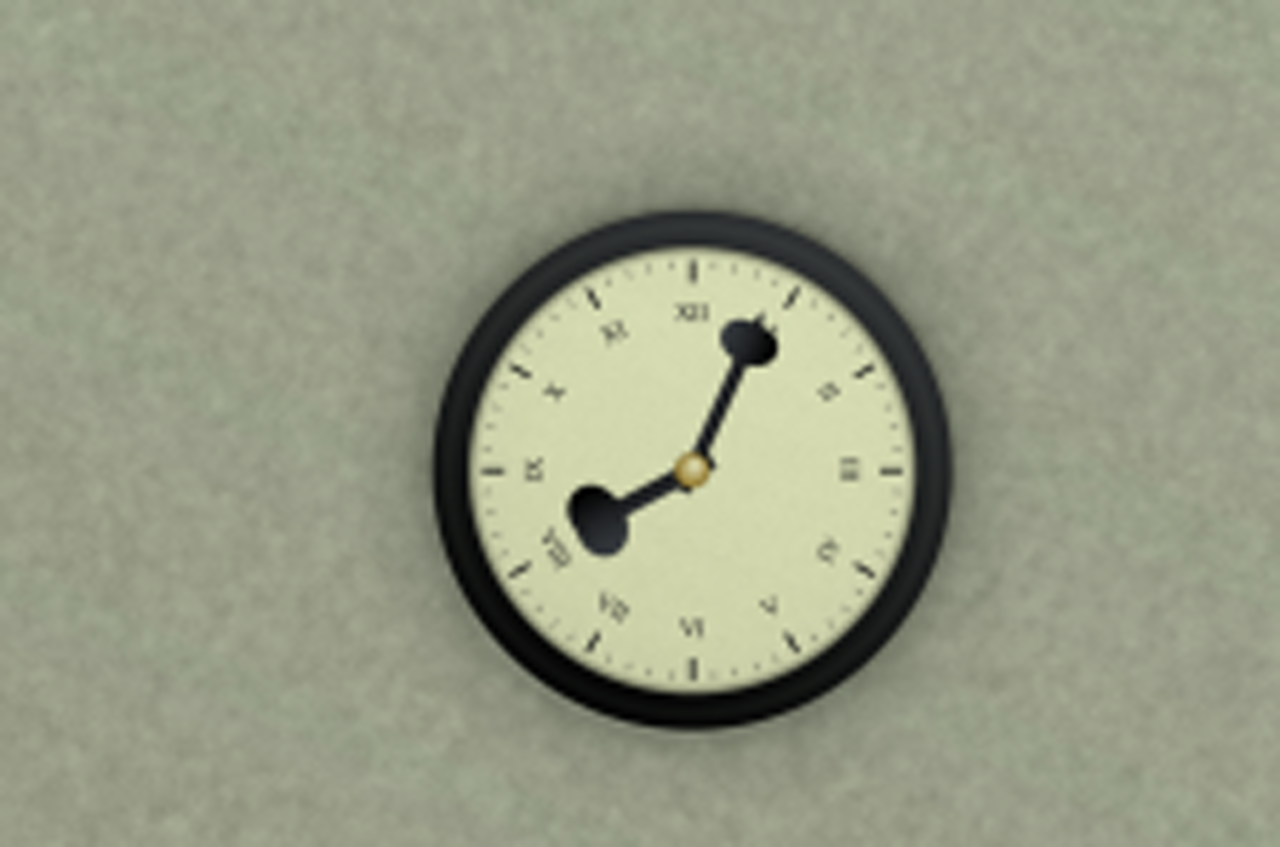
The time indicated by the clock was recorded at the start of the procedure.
8:04
